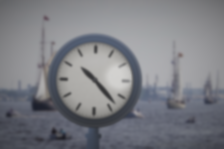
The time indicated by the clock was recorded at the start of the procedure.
10:23
